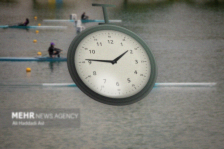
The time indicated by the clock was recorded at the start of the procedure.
1:46
